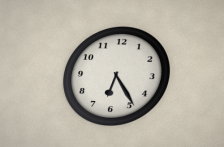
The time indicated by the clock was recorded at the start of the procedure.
6:24
